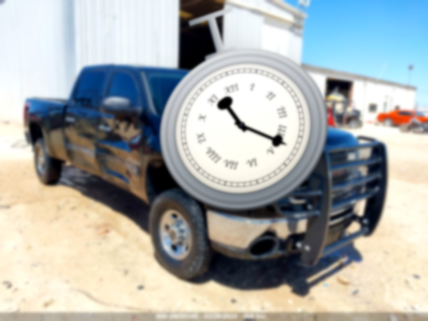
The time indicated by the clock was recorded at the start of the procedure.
11:22
